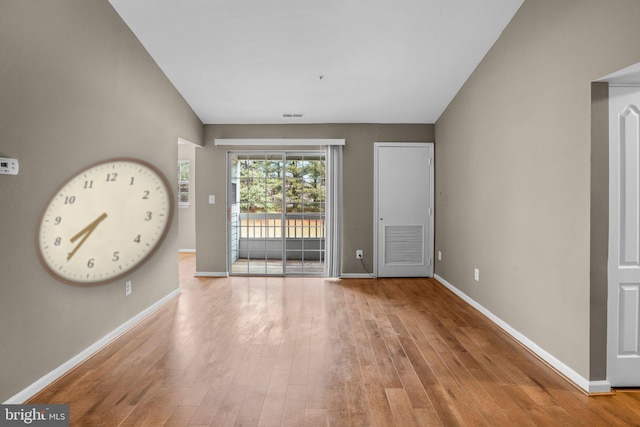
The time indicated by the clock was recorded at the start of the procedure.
7:35
